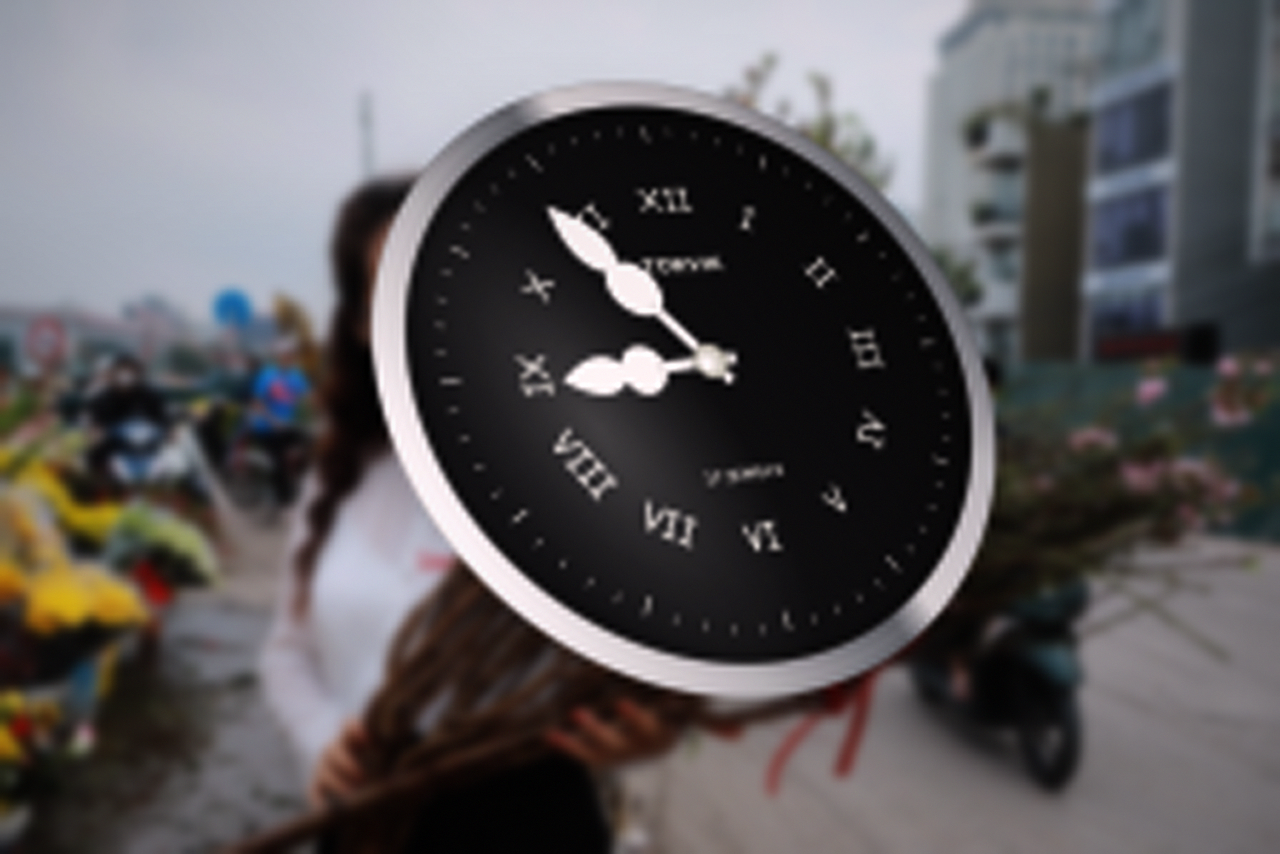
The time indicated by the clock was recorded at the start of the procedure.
8:54
